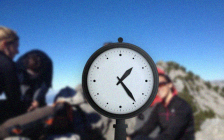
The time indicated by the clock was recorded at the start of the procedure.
1:24
